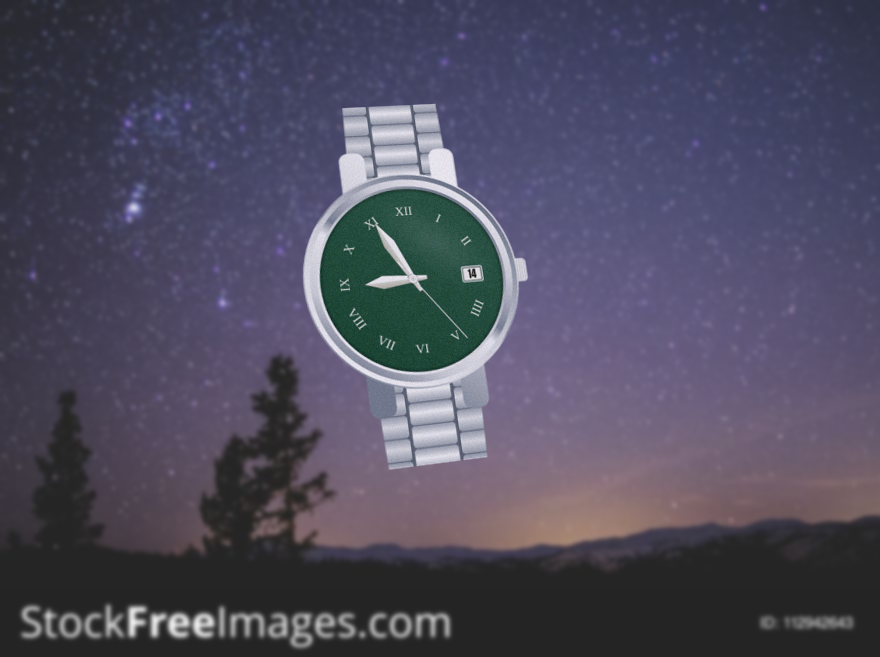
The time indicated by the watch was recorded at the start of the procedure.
8:55:24
